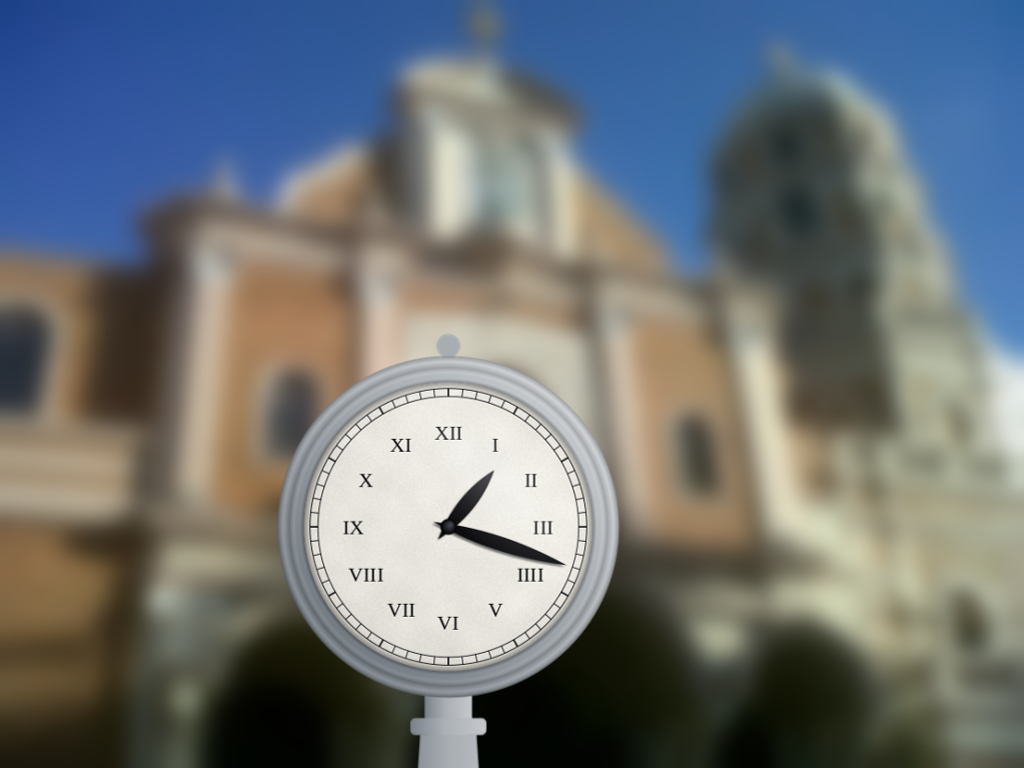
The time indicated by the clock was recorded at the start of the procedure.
1:18
